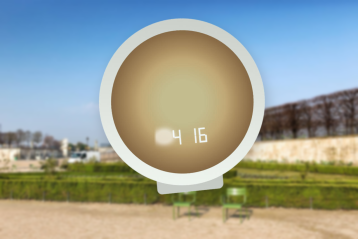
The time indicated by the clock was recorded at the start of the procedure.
4:16
